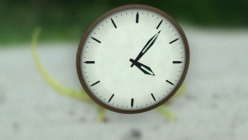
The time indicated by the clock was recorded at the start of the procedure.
4:06
